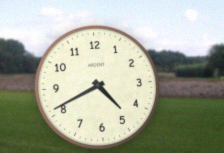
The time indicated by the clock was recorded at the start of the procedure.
4:41
